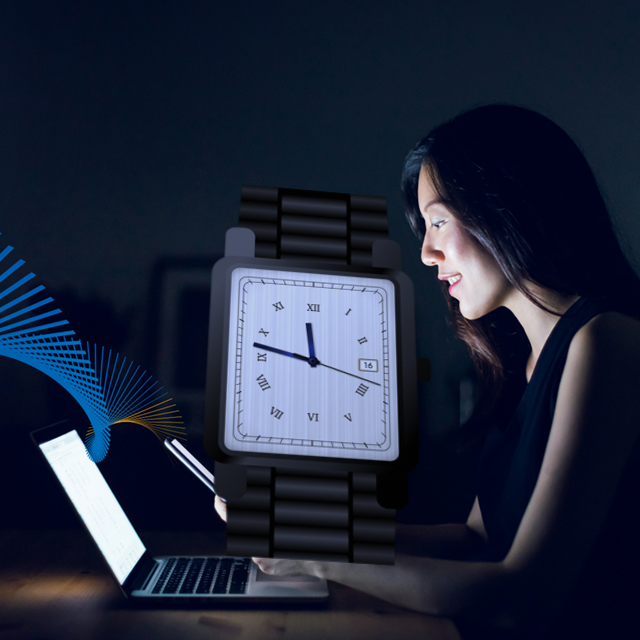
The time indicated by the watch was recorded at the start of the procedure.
11:47:18
